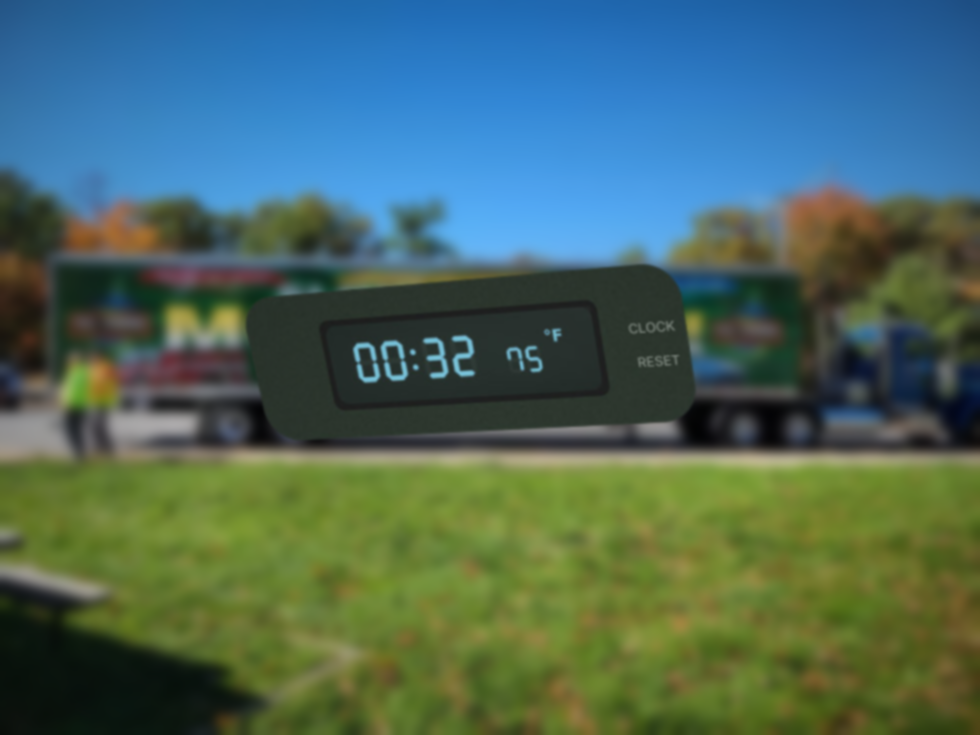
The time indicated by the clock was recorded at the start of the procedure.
0:32
